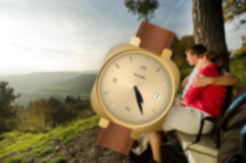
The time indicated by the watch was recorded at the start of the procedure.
4:24
